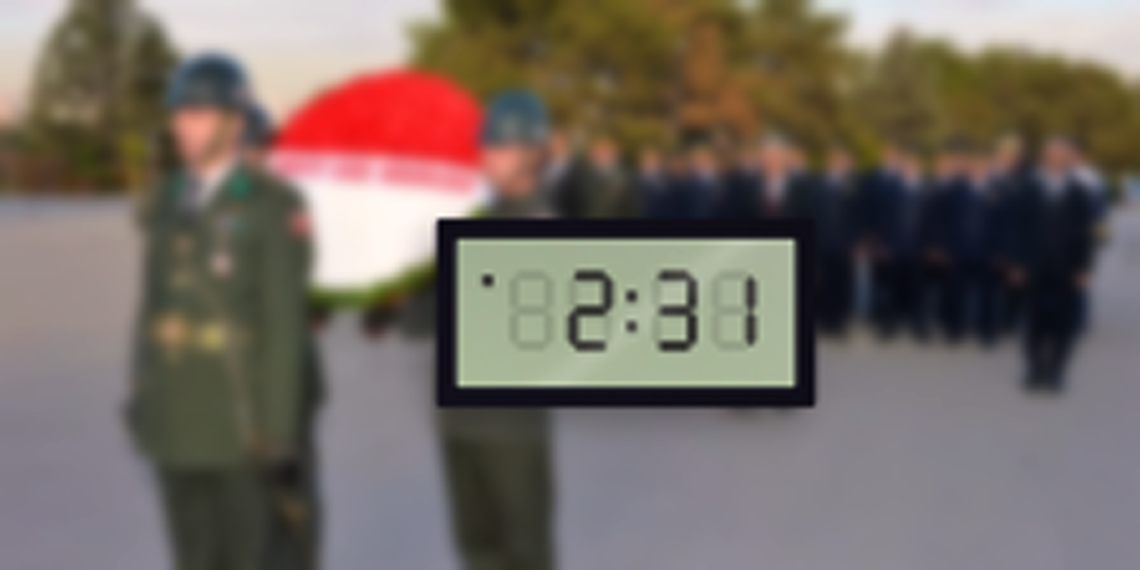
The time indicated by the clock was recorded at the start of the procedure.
2:31
